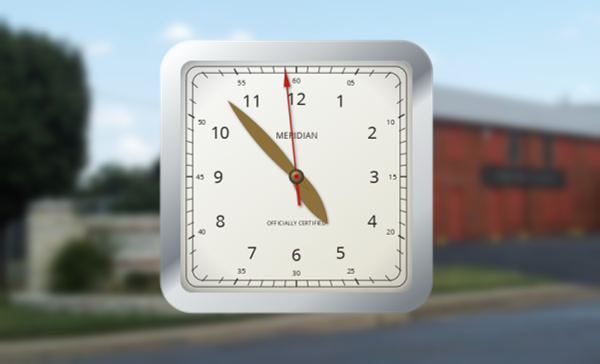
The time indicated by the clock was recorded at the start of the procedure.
4:52:59
